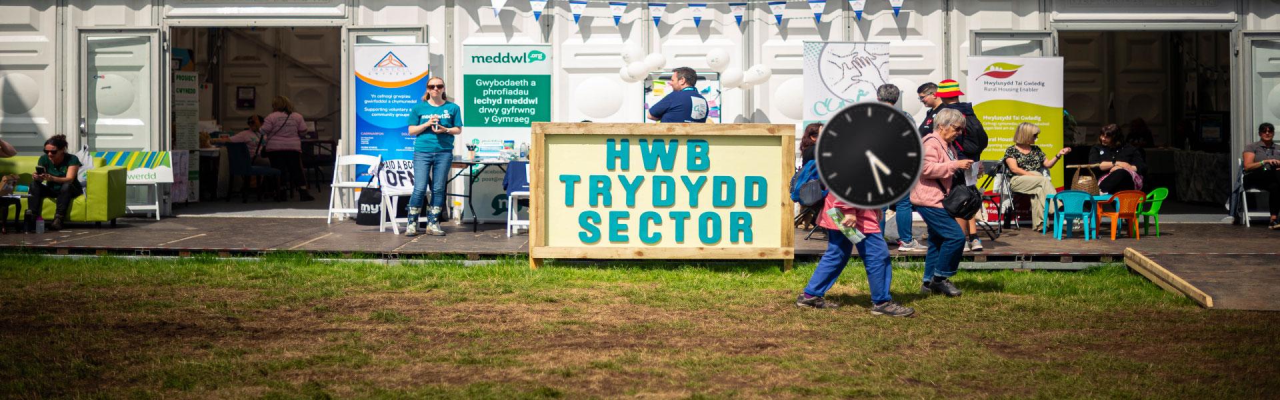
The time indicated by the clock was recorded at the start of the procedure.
4:27
